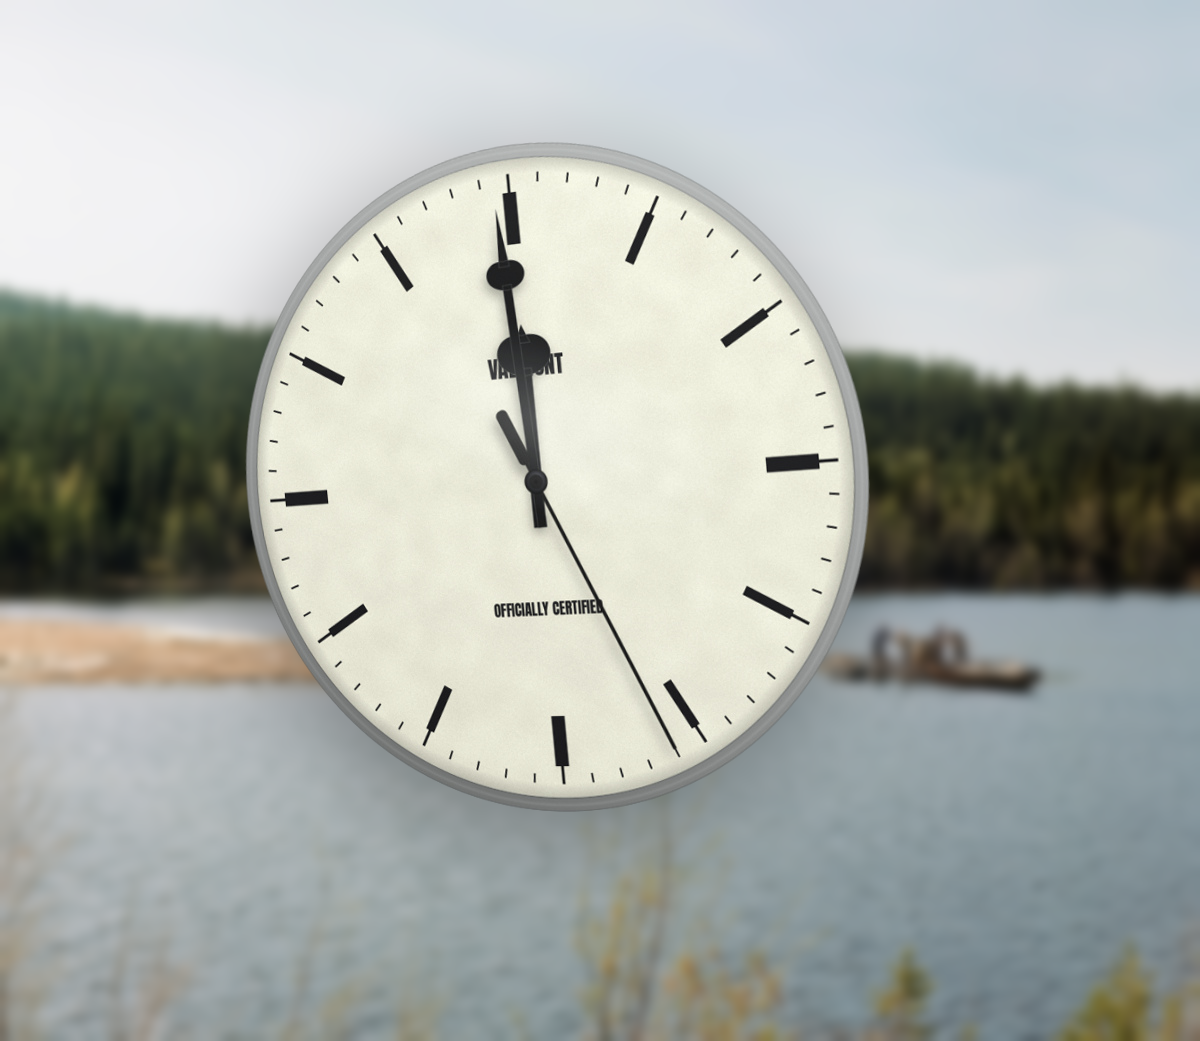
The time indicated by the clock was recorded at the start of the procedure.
11:59:26
